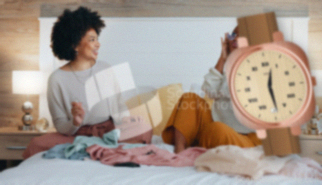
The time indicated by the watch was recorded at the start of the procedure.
12:29
